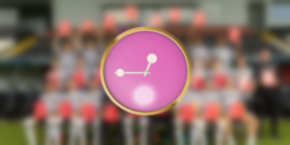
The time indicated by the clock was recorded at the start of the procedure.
12:45
